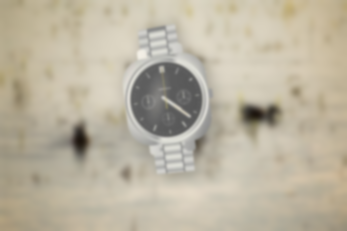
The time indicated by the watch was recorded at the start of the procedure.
4:22
